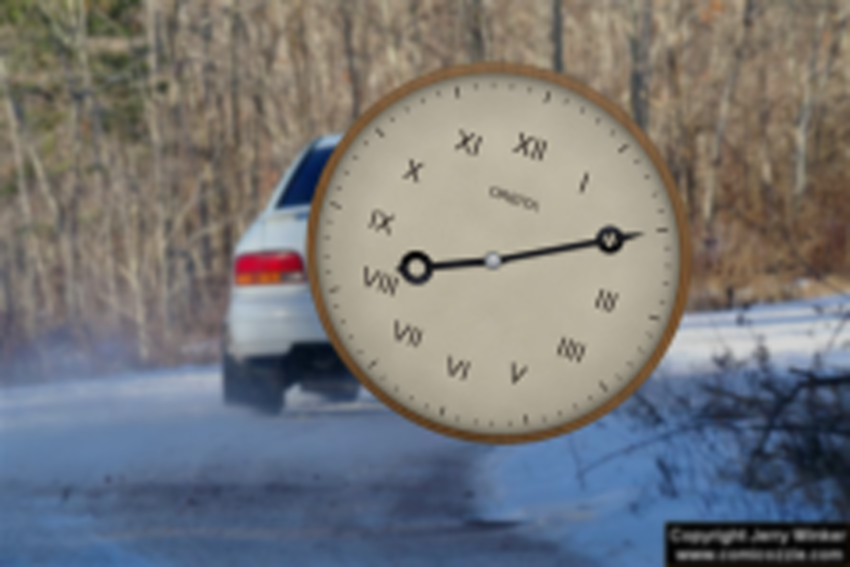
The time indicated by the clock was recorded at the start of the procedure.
8:10
